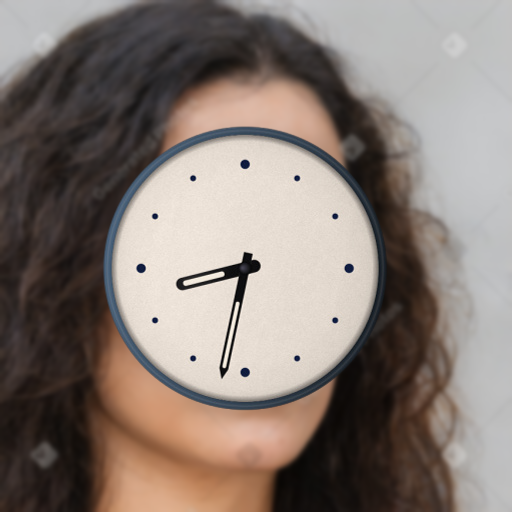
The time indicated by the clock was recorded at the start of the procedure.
8:32
